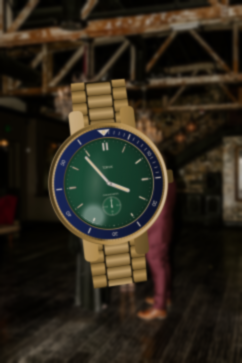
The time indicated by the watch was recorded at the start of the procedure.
3:54
